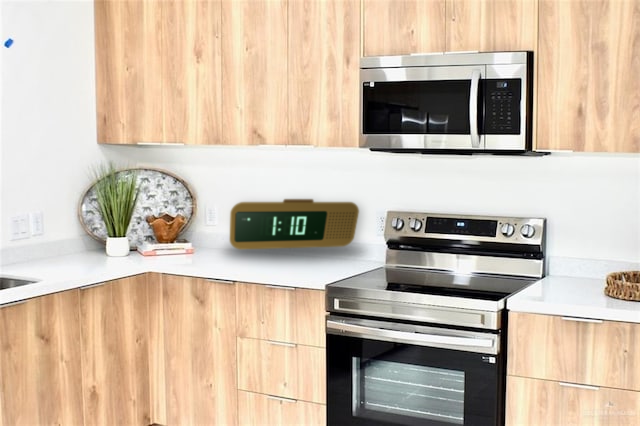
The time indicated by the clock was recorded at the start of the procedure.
1:10
